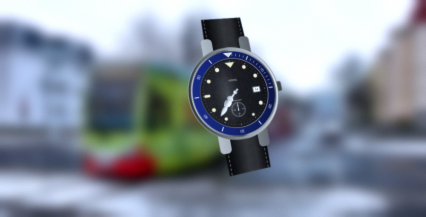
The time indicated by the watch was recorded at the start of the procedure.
7:37
